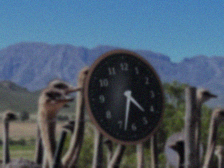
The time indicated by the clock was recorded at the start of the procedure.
4:33
